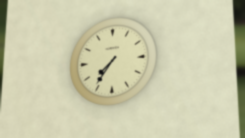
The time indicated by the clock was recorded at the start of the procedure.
7:36
